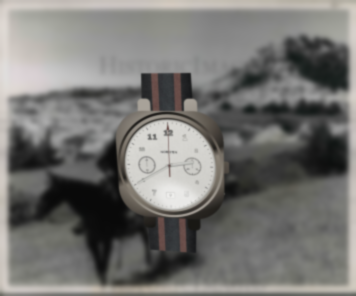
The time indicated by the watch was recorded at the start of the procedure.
2:40
